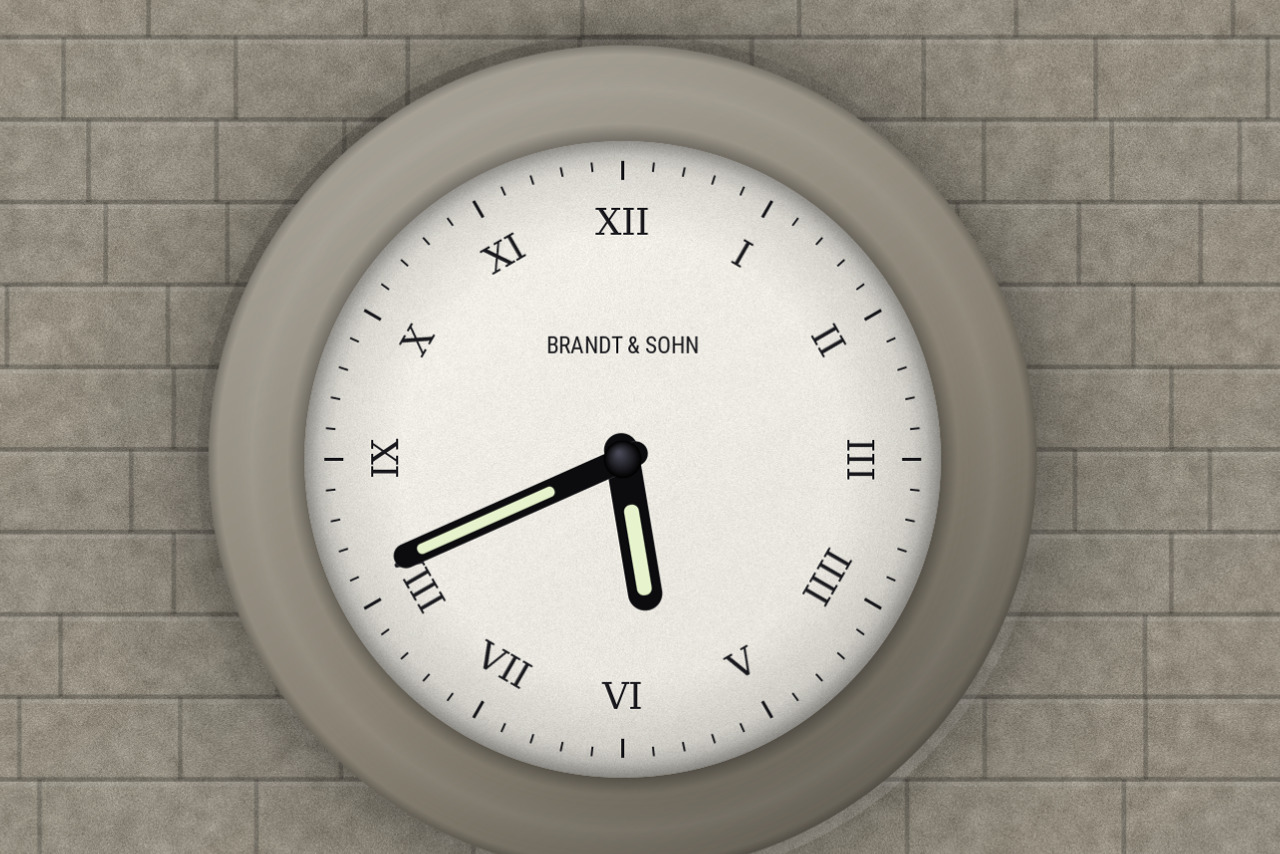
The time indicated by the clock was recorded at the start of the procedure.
5:41
